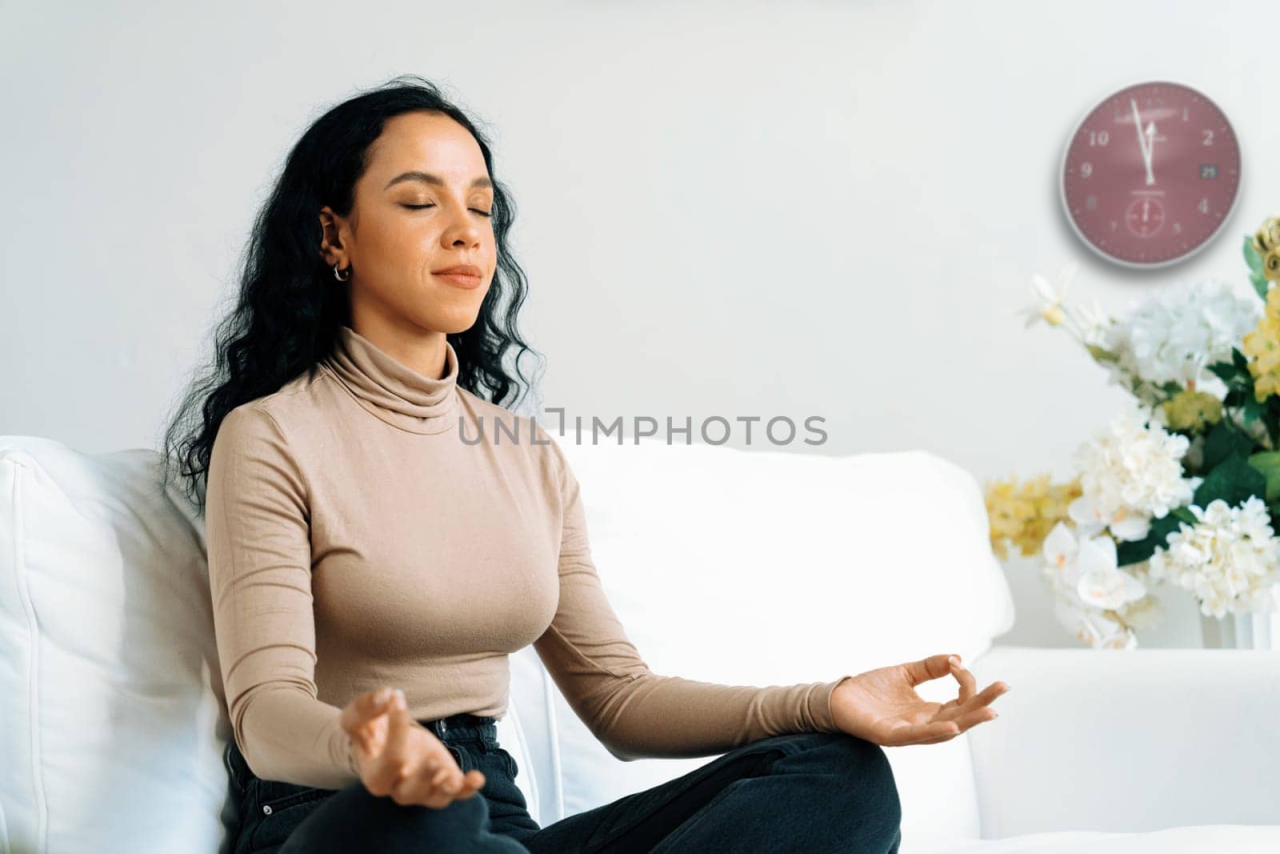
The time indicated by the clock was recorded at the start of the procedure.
11:57
